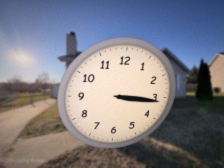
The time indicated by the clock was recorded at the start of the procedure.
3:16
